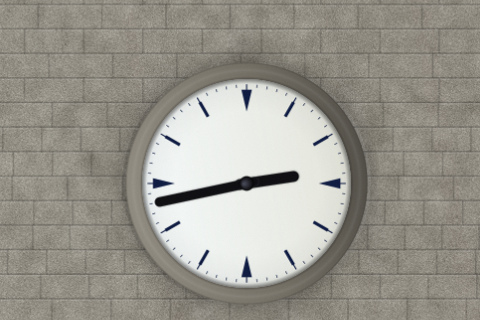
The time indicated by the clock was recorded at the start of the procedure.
2:43
